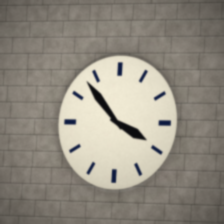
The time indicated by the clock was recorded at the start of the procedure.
3:53
